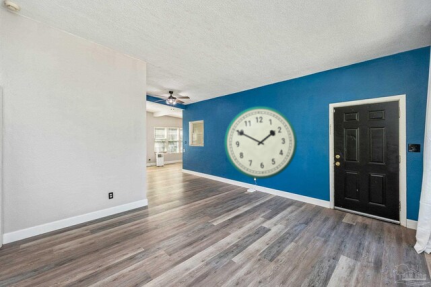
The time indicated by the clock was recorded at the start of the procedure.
1:50
